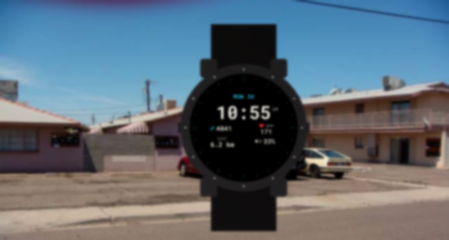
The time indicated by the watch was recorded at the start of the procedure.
10:55
